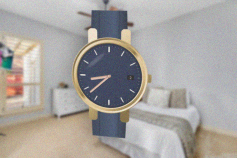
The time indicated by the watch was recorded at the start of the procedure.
8:38
